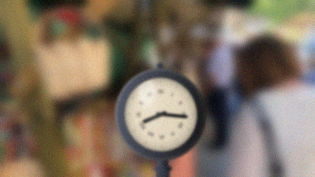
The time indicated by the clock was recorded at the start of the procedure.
8:16
